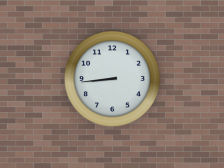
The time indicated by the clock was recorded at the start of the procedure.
8:44
